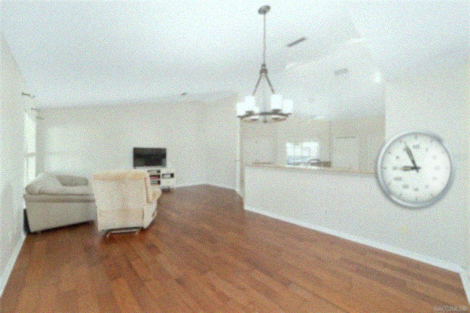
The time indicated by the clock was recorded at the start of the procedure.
8:56
